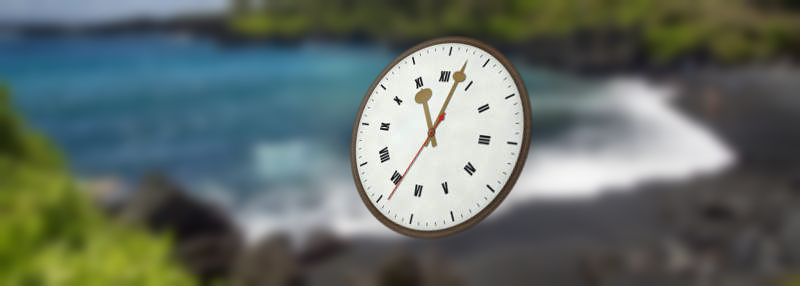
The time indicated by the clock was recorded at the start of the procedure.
11:02:34
